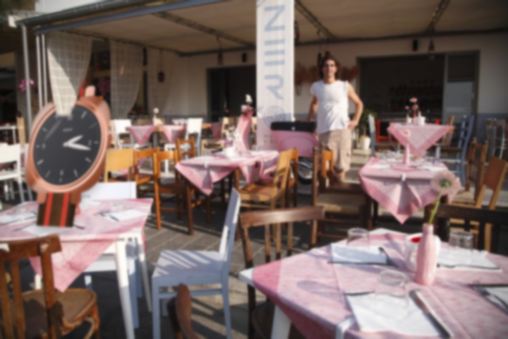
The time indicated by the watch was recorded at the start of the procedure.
2:17
